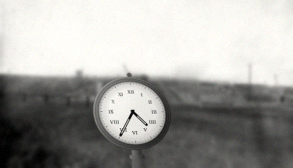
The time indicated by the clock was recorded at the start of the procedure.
4:35
